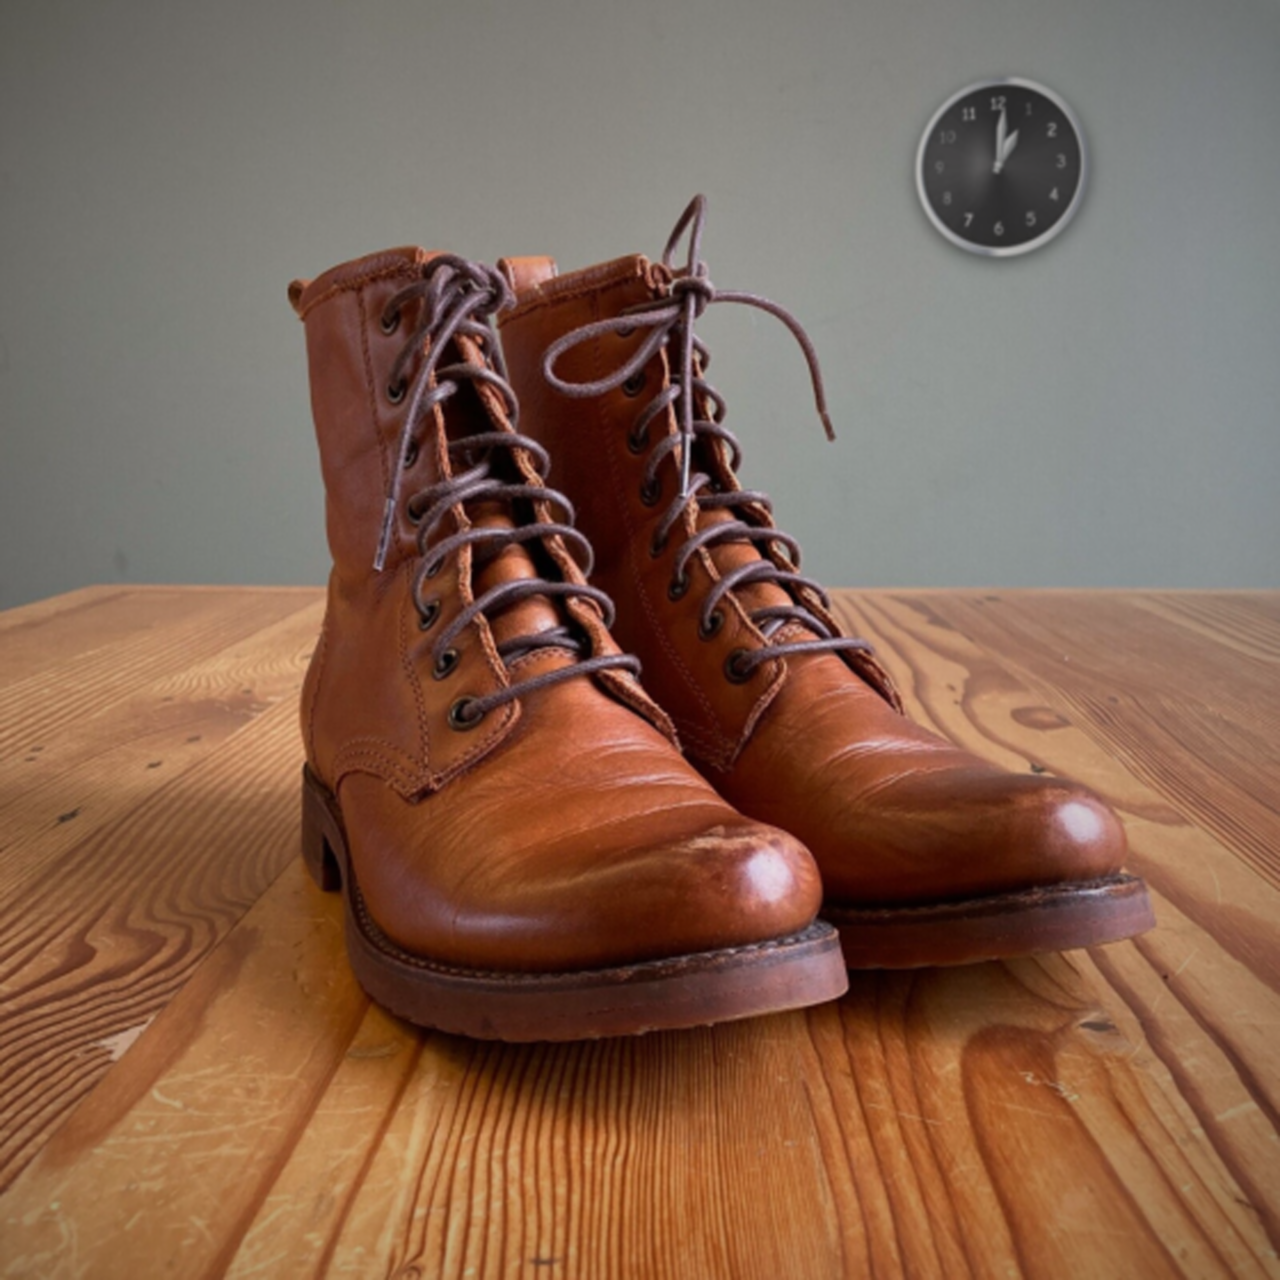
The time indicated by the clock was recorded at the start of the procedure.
1:01
